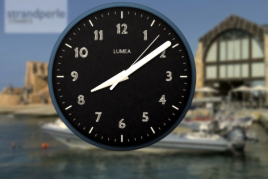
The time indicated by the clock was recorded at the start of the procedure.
8:09:07
